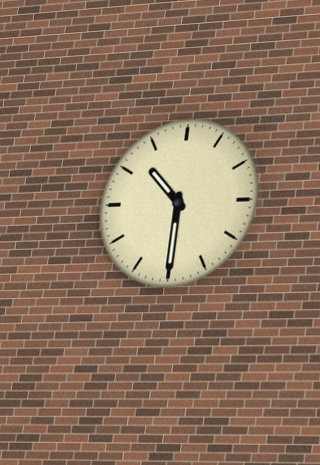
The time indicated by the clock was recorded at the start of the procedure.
10:30
